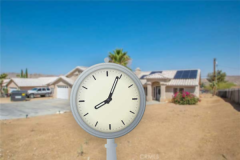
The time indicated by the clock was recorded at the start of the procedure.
8:04
